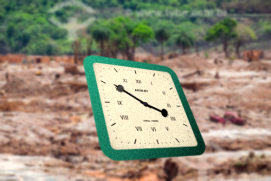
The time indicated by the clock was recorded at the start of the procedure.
3:51
